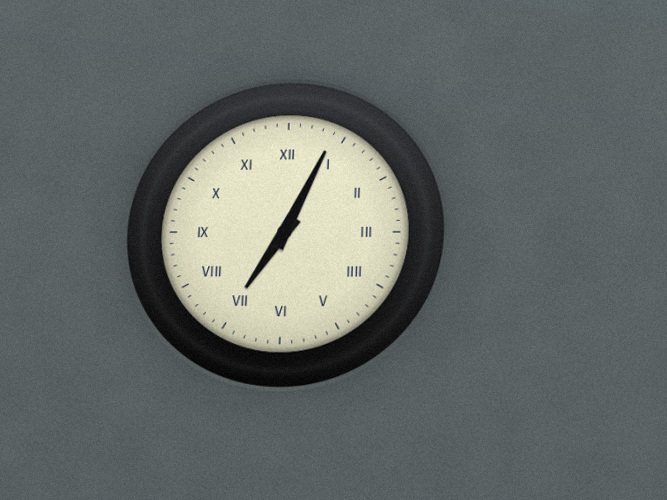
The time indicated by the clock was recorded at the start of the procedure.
7:04
